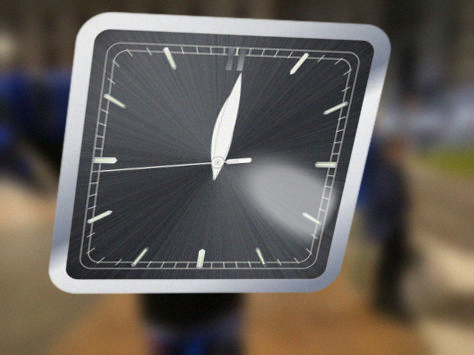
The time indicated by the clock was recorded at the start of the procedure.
12:00:44
